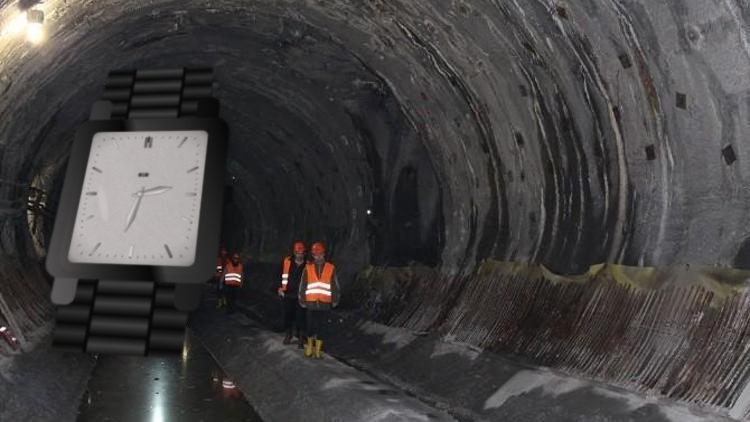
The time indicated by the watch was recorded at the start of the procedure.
2:32
